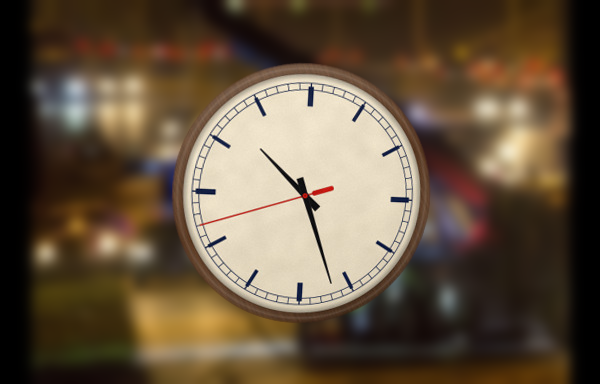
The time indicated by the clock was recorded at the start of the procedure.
10:26:42
